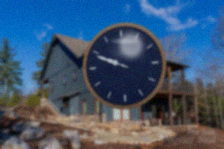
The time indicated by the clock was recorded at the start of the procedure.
9:49
